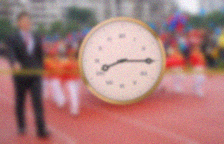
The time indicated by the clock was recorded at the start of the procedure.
8:15
